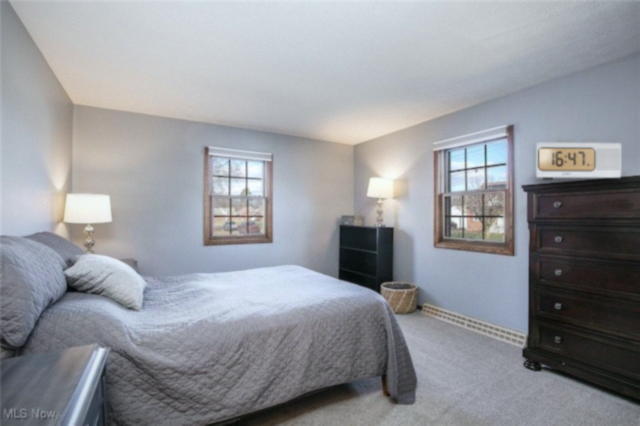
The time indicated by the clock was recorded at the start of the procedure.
16:47
